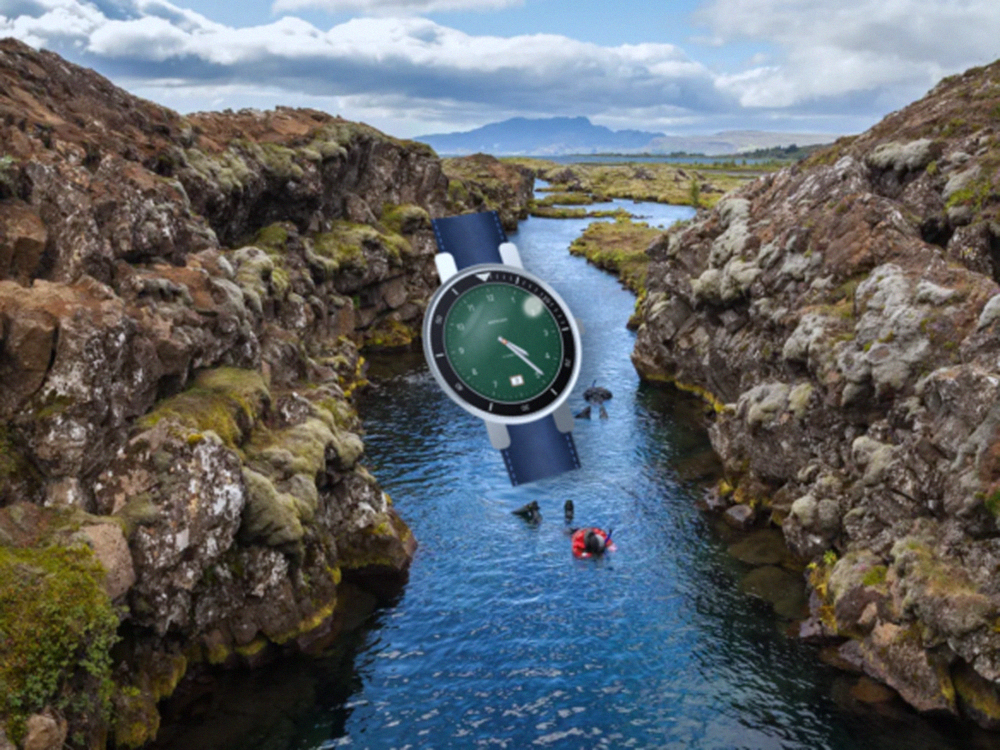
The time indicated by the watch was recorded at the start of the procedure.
4:24
